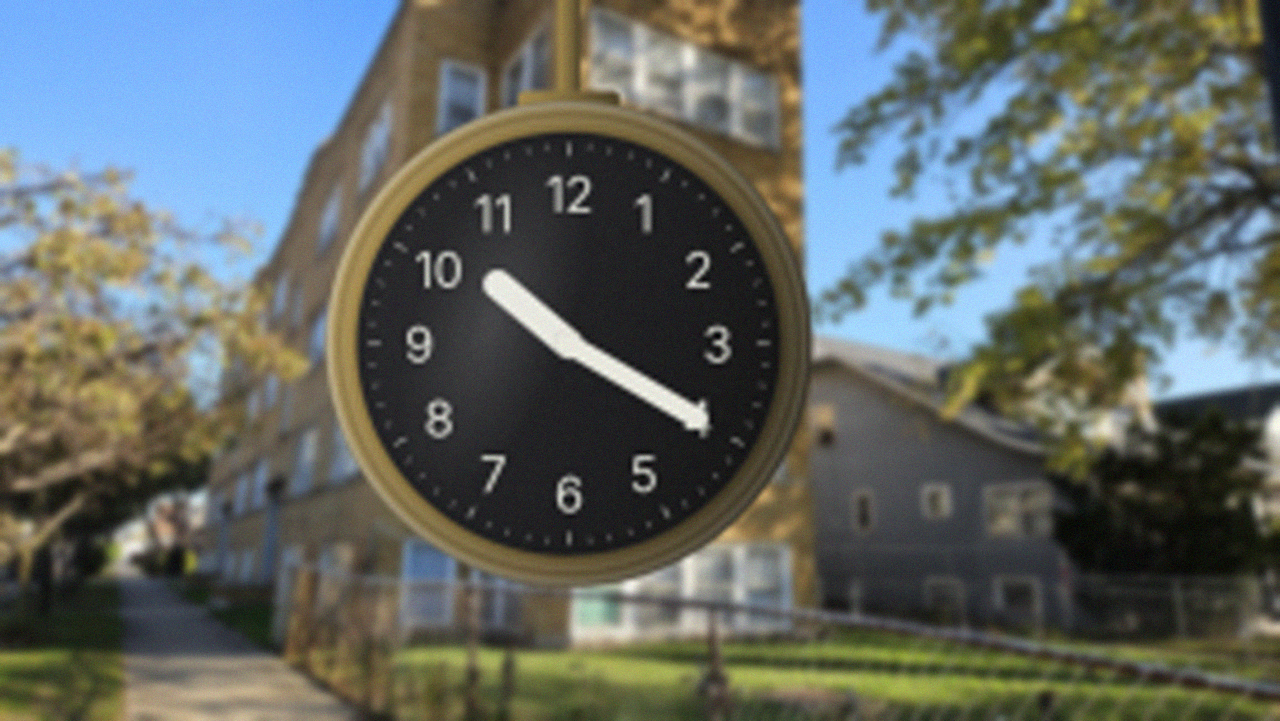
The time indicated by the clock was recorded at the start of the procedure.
10:20
